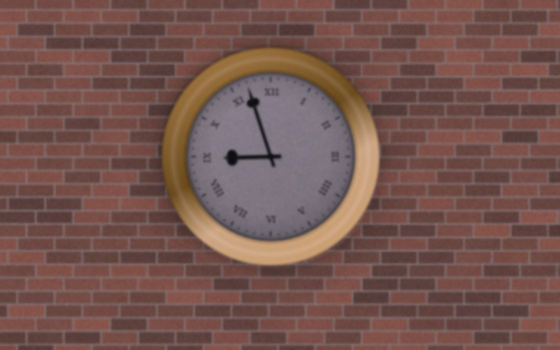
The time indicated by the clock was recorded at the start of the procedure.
8:57
